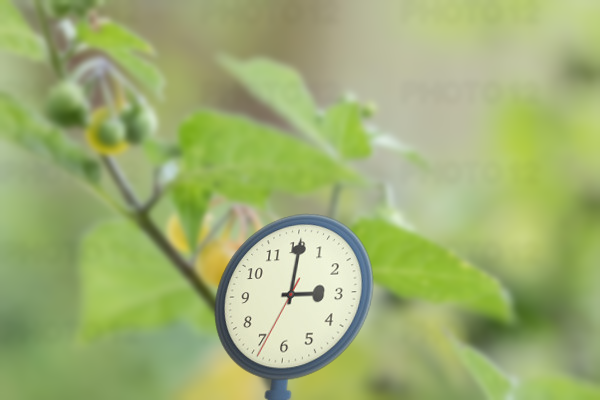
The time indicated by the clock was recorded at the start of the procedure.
3:00:34
